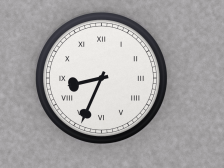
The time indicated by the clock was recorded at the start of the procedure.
8:34
